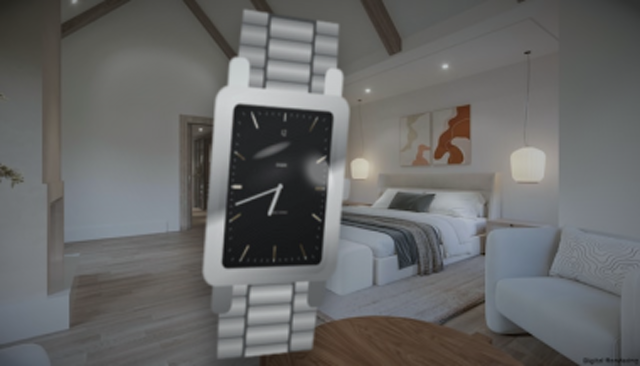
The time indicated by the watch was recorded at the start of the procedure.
6:42
